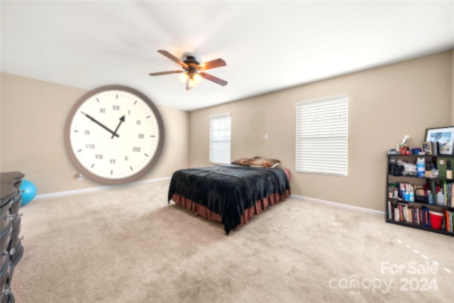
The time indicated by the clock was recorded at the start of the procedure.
12:50
